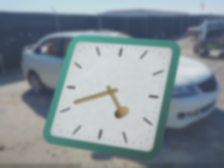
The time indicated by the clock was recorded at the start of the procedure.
4:41
